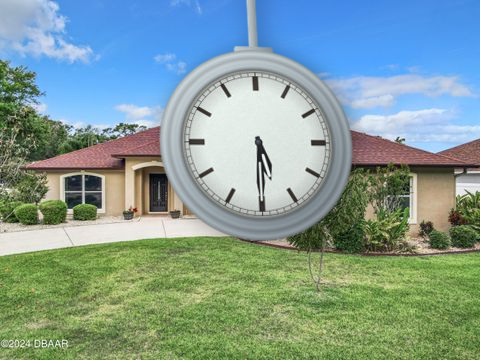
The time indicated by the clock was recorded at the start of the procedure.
5:30
